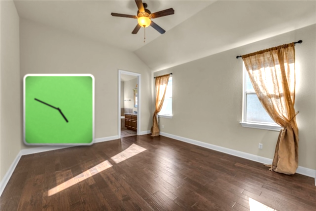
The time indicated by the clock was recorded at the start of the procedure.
4:49
